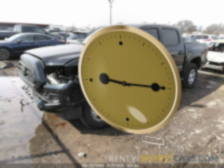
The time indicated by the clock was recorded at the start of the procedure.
9:15
